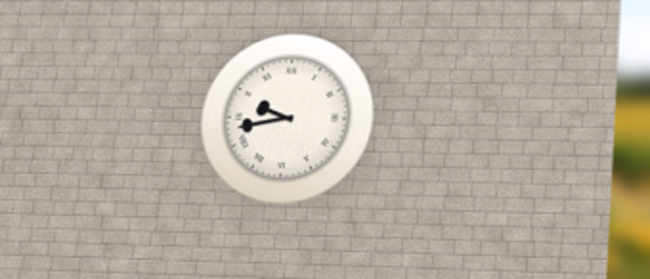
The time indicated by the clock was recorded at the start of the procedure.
9:43
